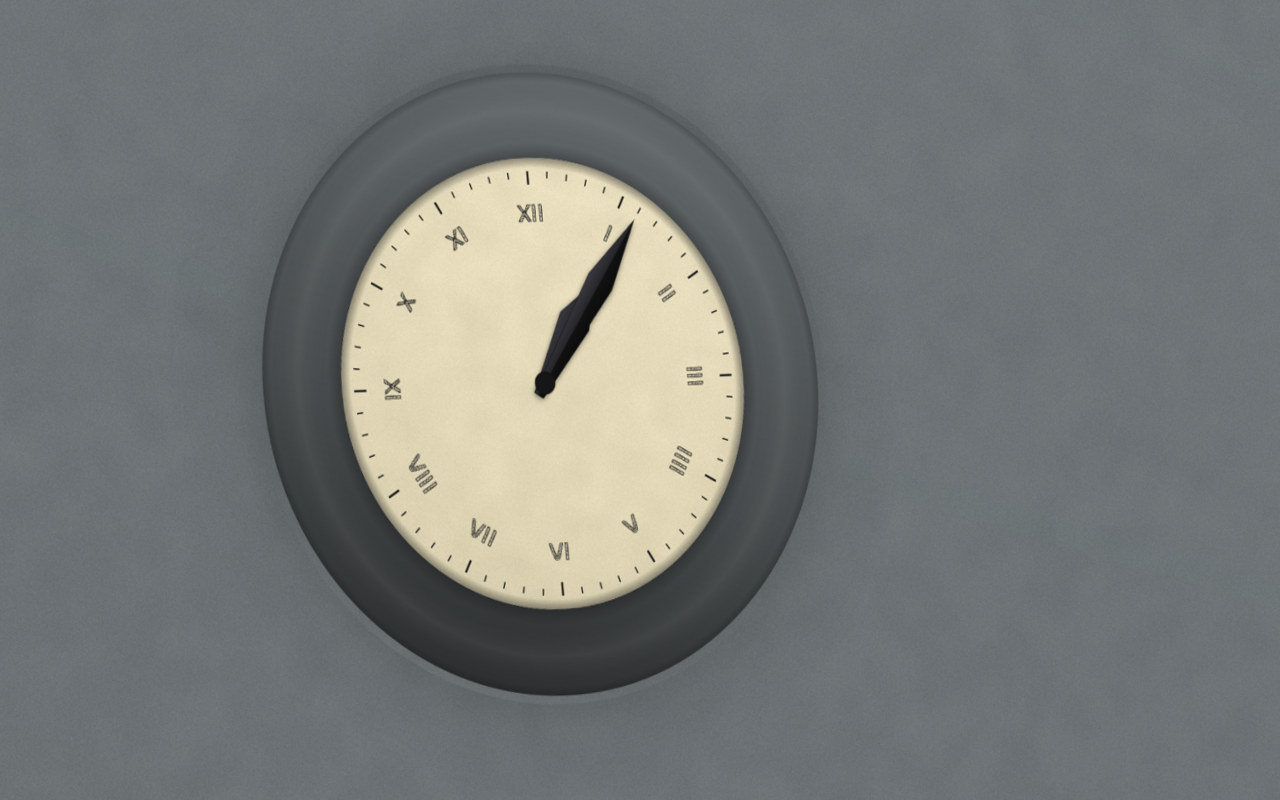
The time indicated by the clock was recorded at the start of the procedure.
1:06
